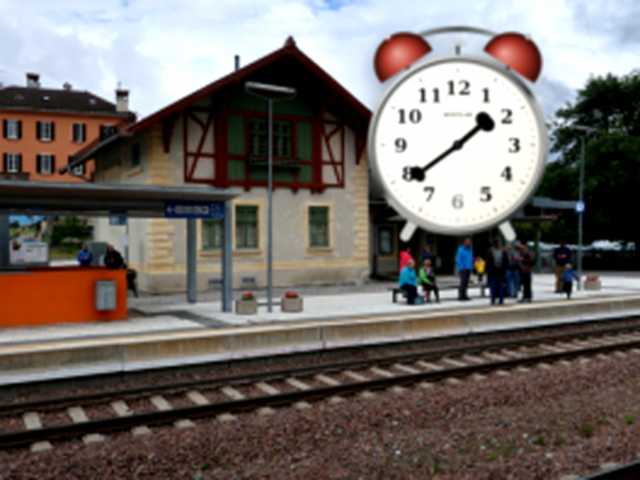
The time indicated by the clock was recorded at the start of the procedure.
1:39
